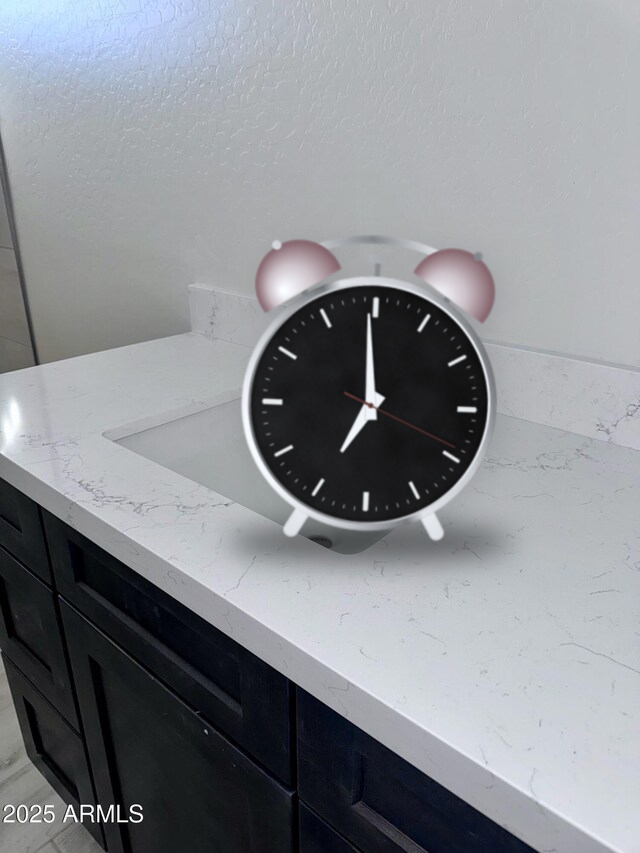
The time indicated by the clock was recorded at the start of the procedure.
6:59:19
